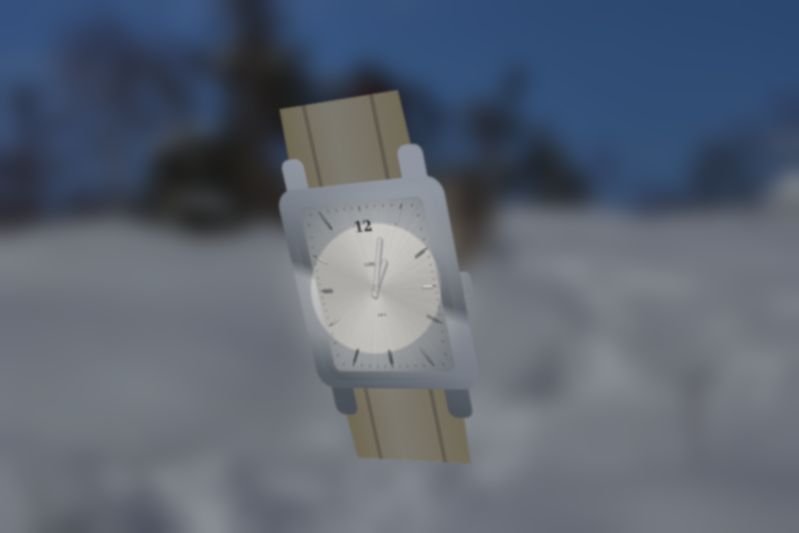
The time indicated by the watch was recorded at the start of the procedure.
1:03
